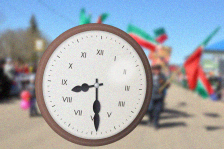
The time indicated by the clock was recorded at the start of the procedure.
8:29
